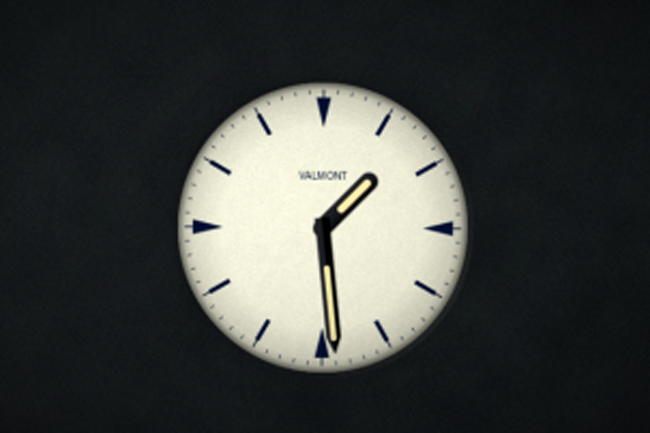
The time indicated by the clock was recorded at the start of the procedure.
1:29
